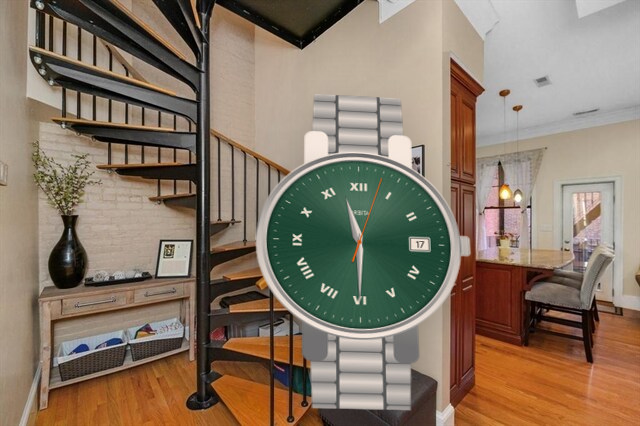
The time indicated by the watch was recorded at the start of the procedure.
11:30:03
